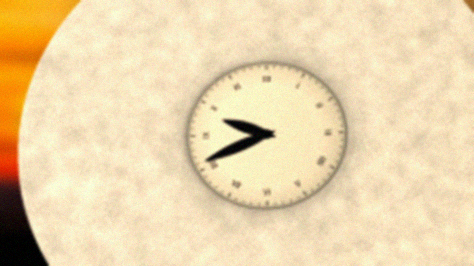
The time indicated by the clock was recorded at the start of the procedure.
9:41
